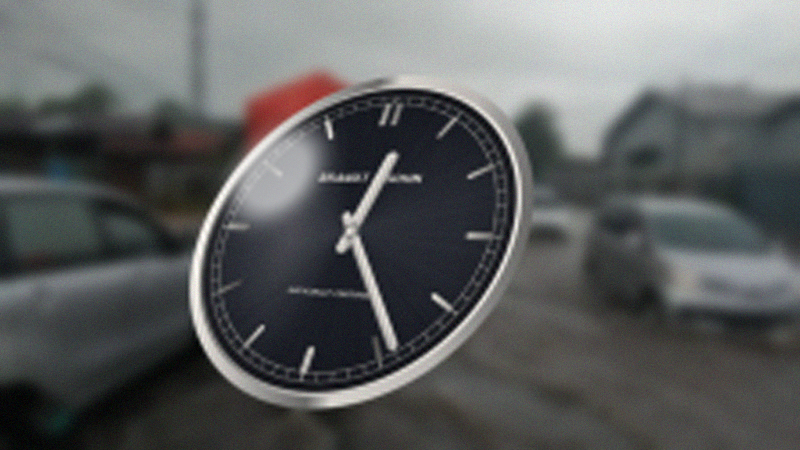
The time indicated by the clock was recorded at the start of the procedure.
12:24
